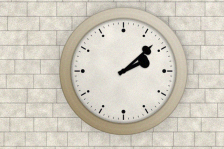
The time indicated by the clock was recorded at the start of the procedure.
2:08
